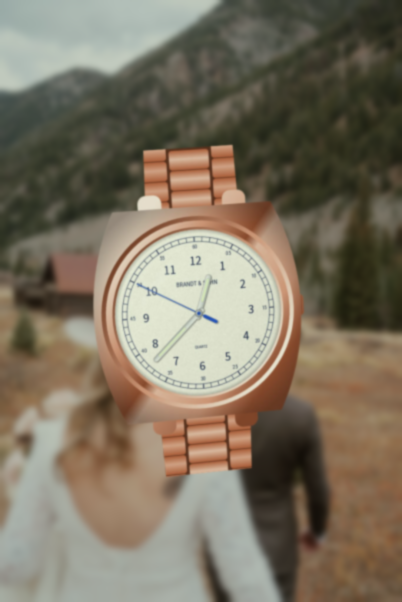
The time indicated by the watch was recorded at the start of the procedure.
12:37:50
